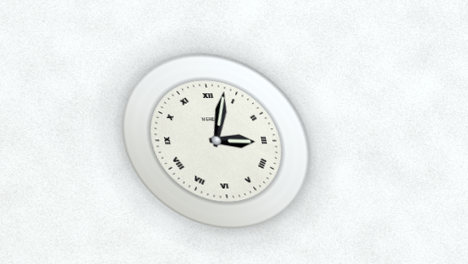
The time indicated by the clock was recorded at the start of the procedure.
3:03
